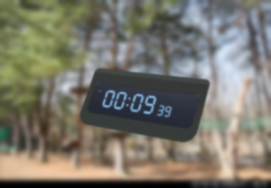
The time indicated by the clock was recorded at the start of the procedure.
0:09
